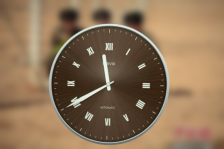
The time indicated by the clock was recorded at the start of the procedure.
11:40
